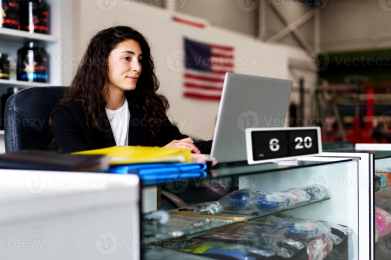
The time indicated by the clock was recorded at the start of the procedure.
6:20
